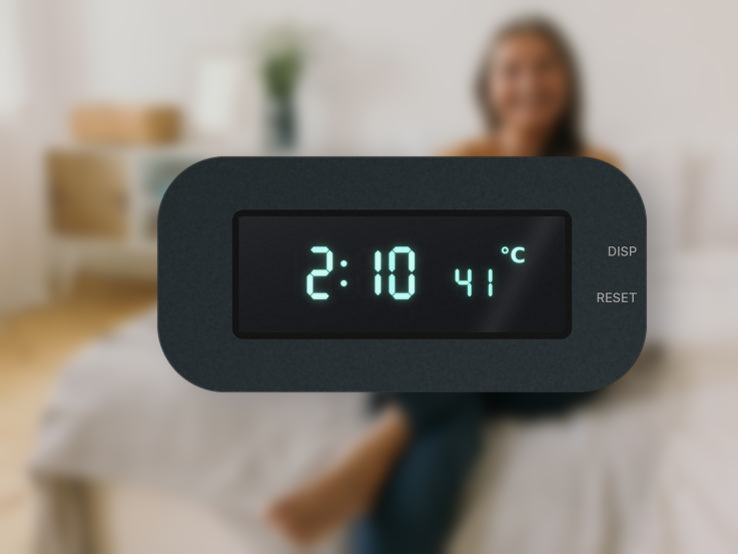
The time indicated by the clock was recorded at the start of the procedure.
2:10
